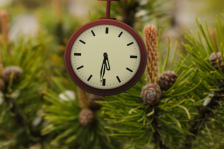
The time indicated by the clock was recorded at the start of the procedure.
5:31
